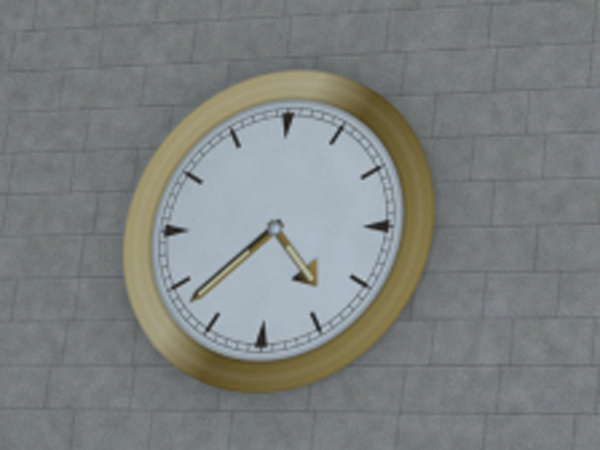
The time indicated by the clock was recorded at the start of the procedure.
4:38
